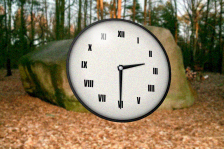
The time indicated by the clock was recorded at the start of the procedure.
2:30
